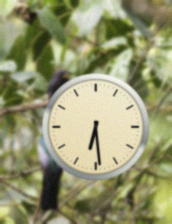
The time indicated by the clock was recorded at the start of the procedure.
6:29
